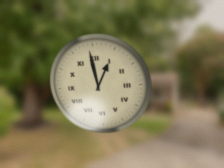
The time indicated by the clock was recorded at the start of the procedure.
12:59
